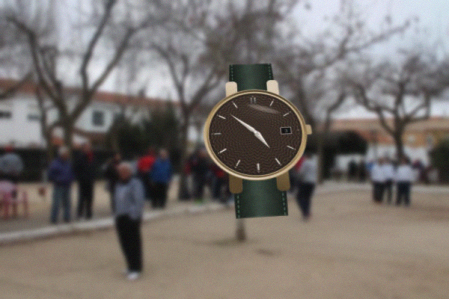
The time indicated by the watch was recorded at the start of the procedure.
4:52
